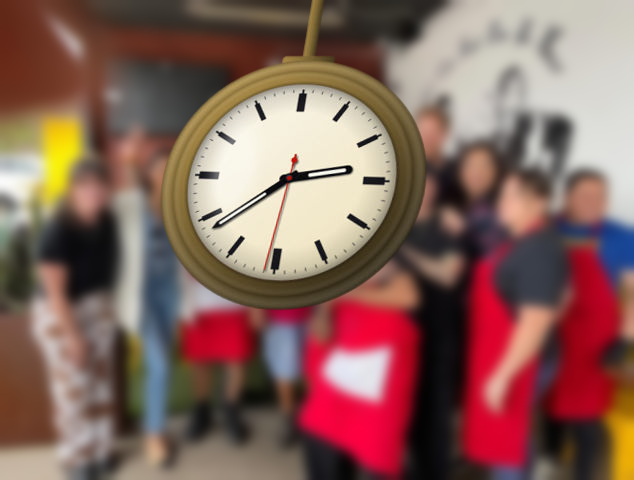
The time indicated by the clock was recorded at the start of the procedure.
2:38:31
